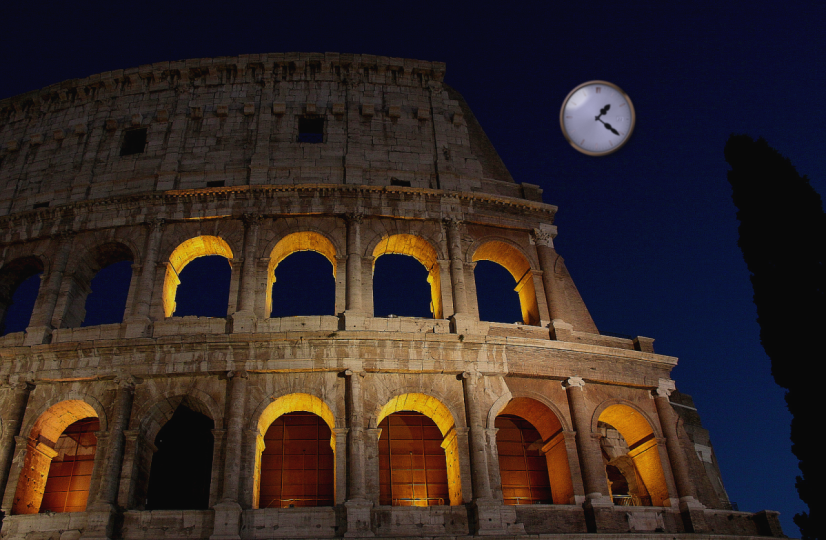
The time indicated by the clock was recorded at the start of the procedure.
1:21
